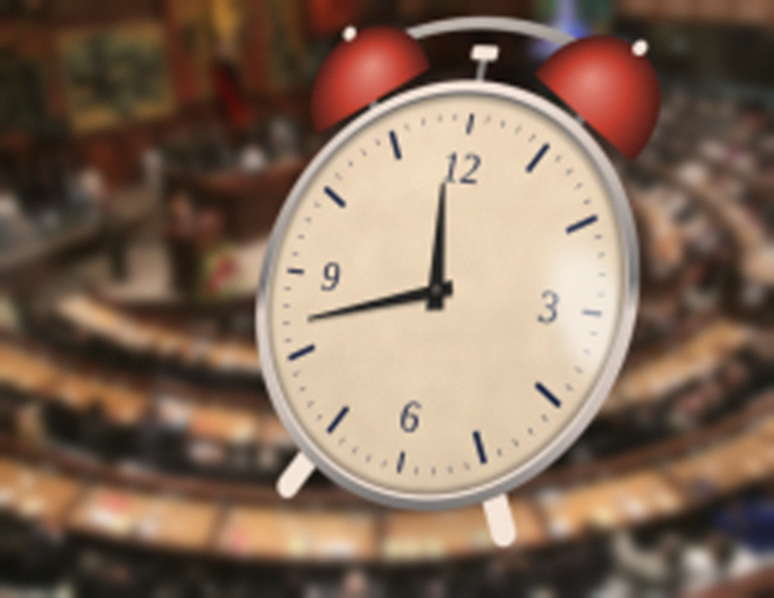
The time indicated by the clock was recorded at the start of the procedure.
11:42
